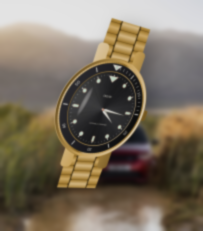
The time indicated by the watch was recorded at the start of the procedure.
4:16
